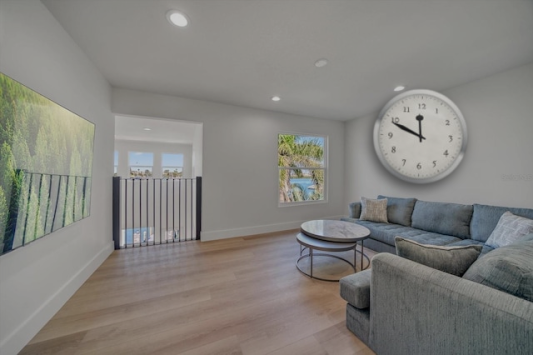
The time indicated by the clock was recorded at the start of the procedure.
11:49
